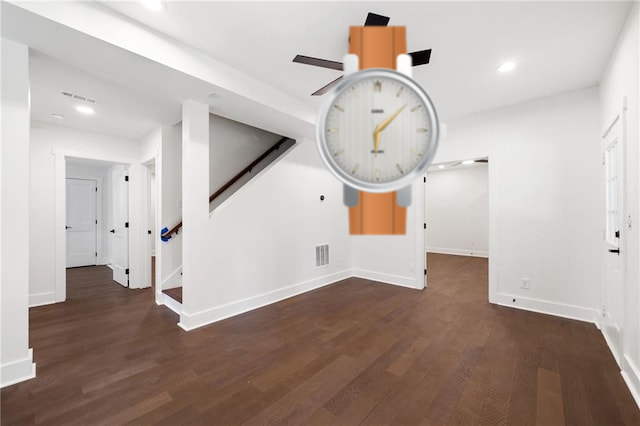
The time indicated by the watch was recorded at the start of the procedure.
6:08
